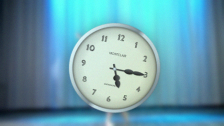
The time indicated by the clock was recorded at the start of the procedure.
5:15
